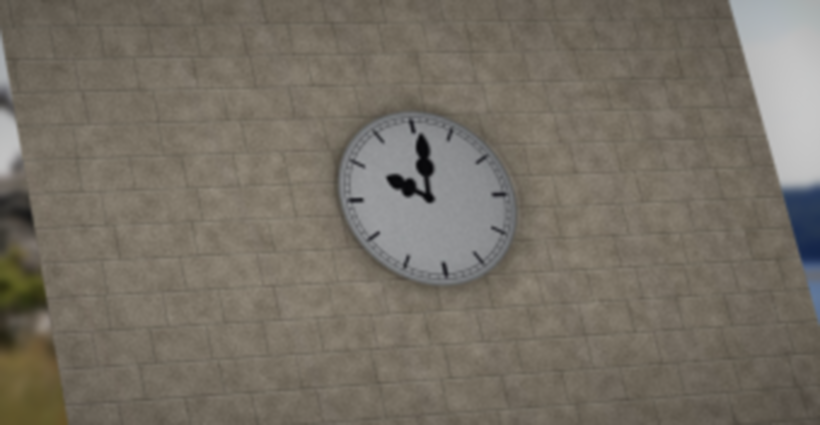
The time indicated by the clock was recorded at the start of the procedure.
10:01
